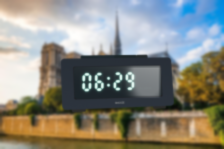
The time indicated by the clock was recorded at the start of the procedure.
6:29
